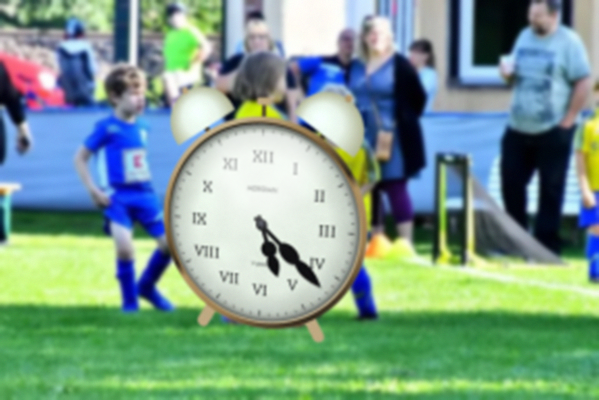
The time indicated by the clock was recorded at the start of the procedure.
5:22
